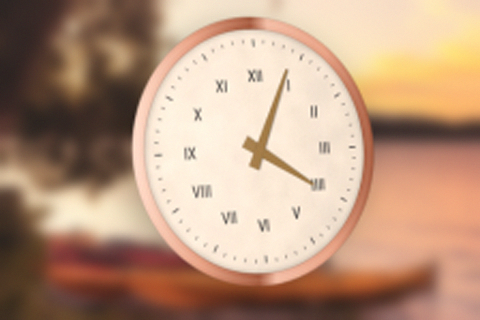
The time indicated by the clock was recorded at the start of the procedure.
4:04
